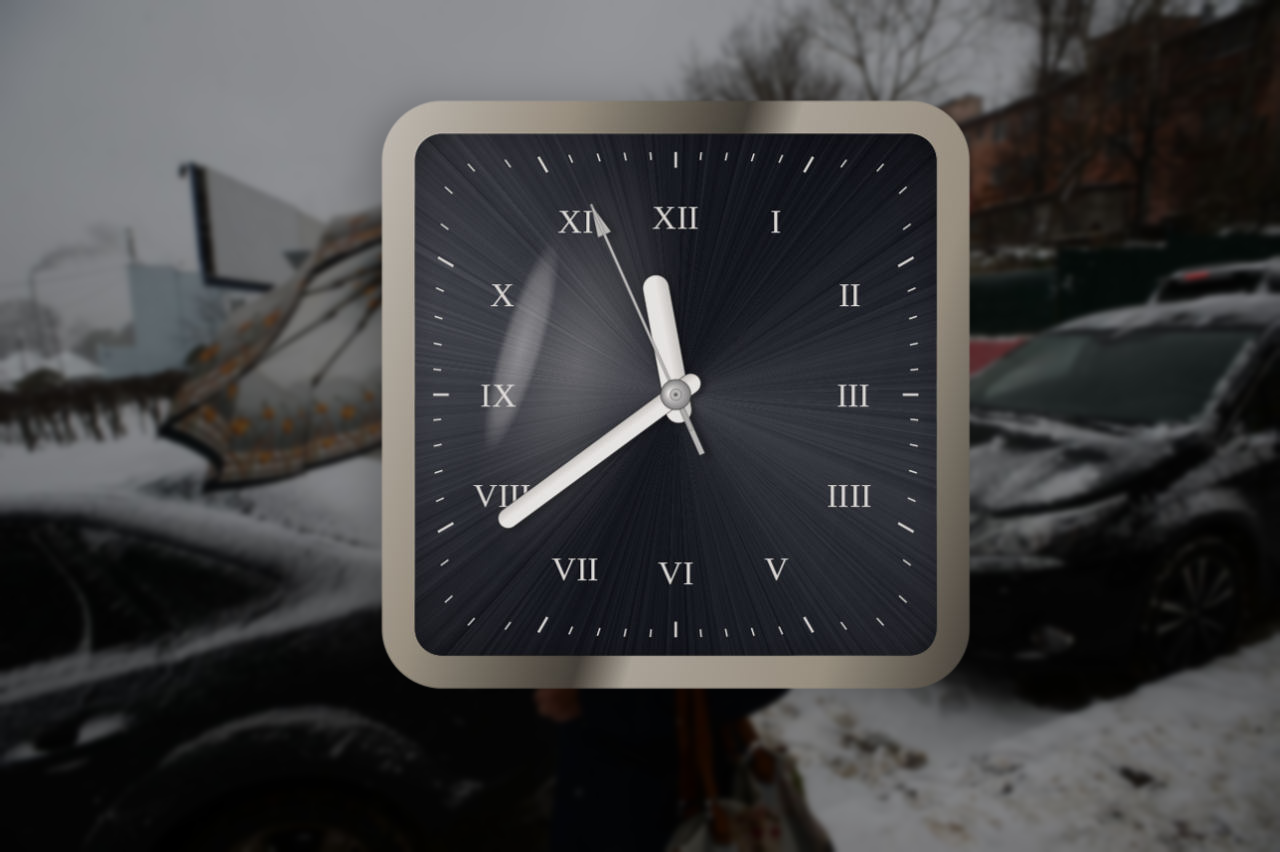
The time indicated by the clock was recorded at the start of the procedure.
11:38:56
